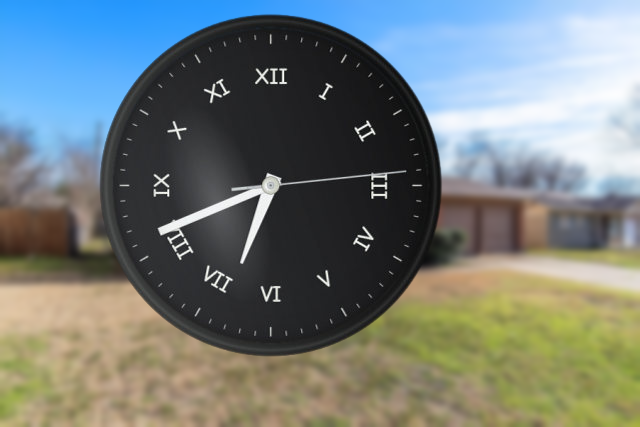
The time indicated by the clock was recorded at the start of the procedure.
6:41:14
